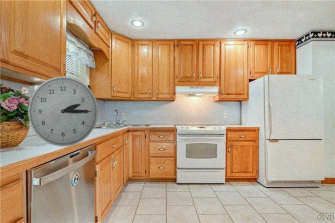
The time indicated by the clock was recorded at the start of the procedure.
2:15
